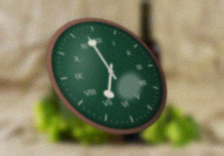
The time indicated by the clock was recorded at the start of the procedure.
6:58
